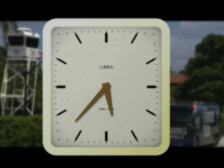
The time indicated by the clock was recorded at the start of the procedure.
5:37
